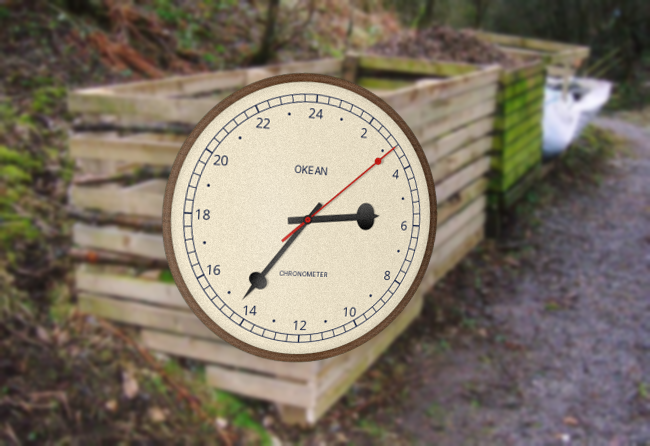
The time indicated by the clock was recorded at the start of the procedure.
5:36:08
